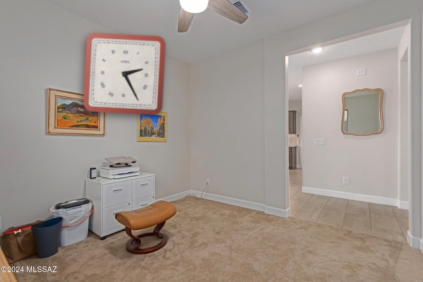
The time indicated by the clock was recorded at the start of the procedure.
2:25
